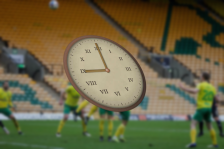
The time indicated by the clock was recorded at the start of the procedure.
9:00
